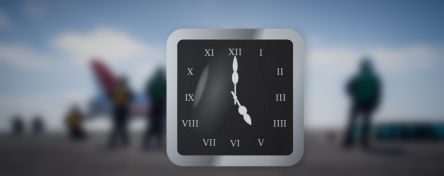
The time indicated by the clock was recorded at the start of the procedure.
5:00
